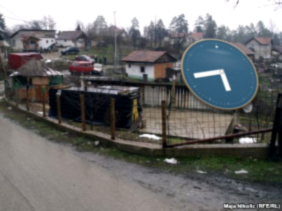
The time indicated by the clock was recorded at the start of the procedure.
5:43
